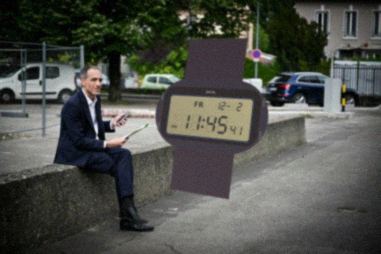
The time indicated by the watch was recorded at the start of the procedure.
11:45
